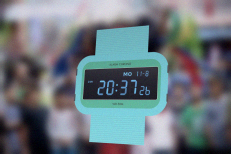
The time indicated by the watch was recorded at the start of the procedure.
20:37:26
